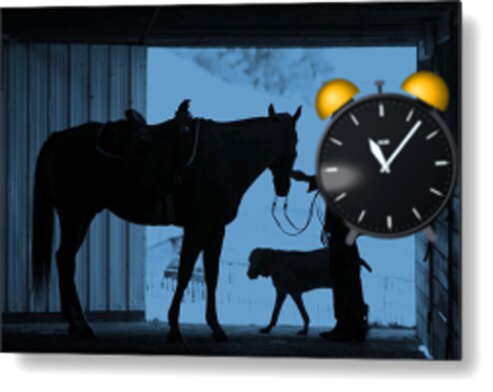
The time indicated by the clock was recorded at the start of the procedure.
11:07
